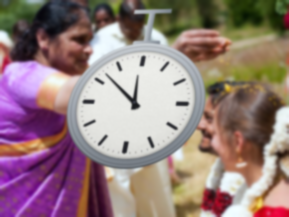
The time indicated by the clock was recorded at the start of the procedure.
11:52
